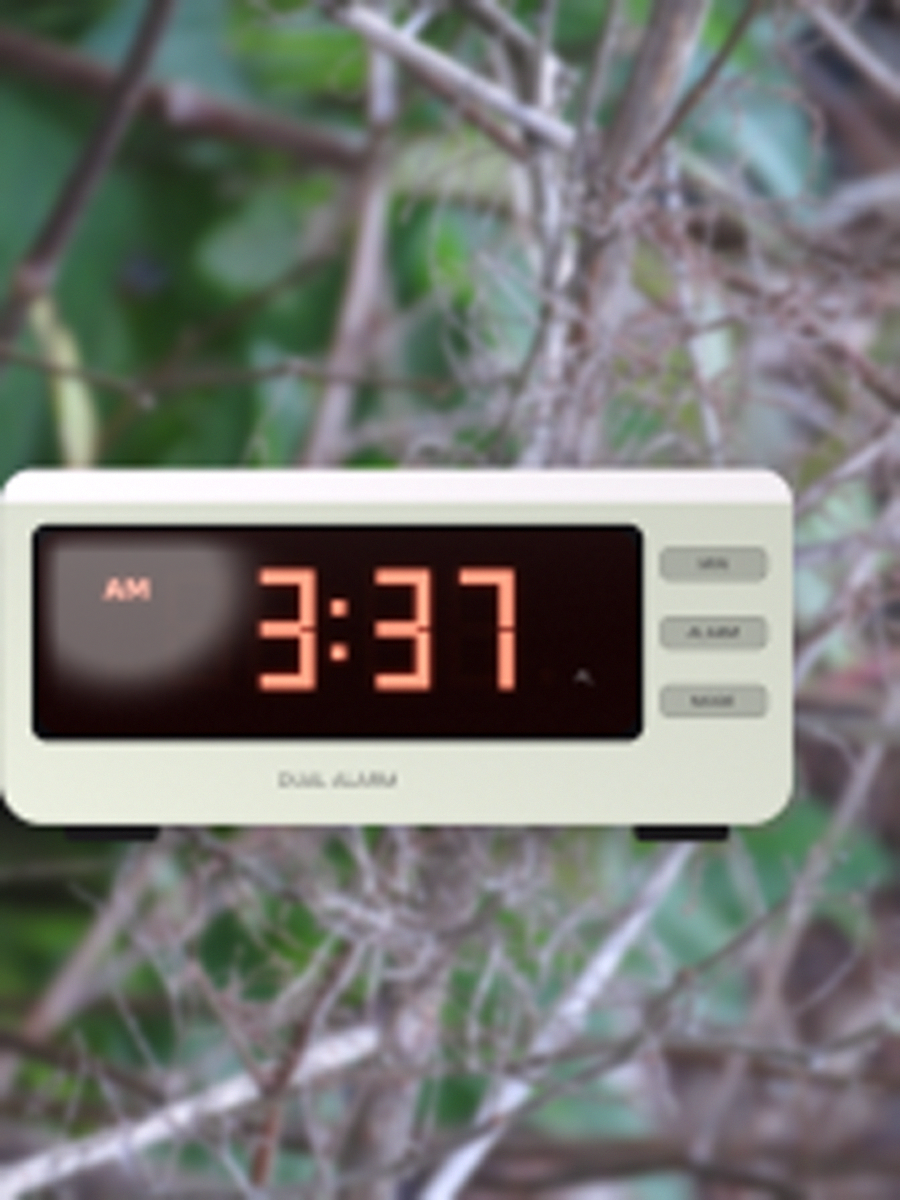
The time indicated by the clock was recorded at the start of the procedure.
3:37
